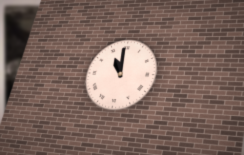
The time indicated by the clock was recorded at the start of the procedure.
10:59
